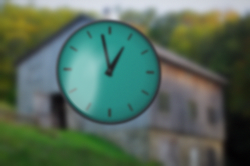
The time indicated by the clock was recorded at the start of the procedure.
12:58
